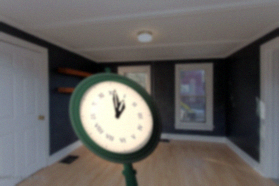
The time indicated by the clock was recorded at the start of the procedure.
1:01
